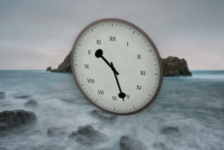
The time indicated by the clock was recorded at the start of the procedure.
10:27
